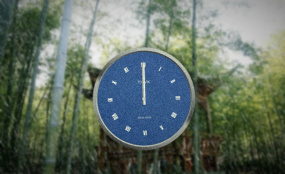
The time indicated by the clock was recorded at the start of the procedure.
12:00
